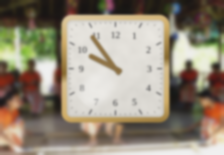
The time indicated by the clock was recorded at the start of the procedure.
9:54
